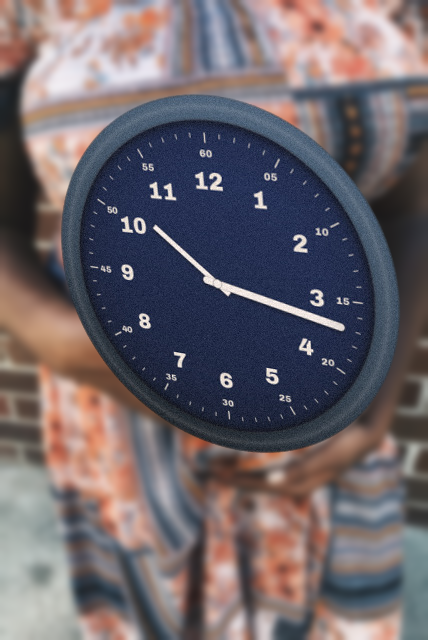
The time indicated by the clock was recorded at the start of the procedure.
10:17
